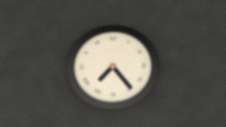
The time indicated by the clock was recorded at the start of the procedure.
7:24
